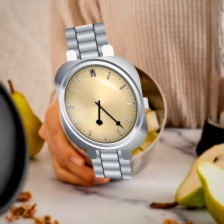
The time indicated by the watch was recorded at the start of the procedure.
6:23
